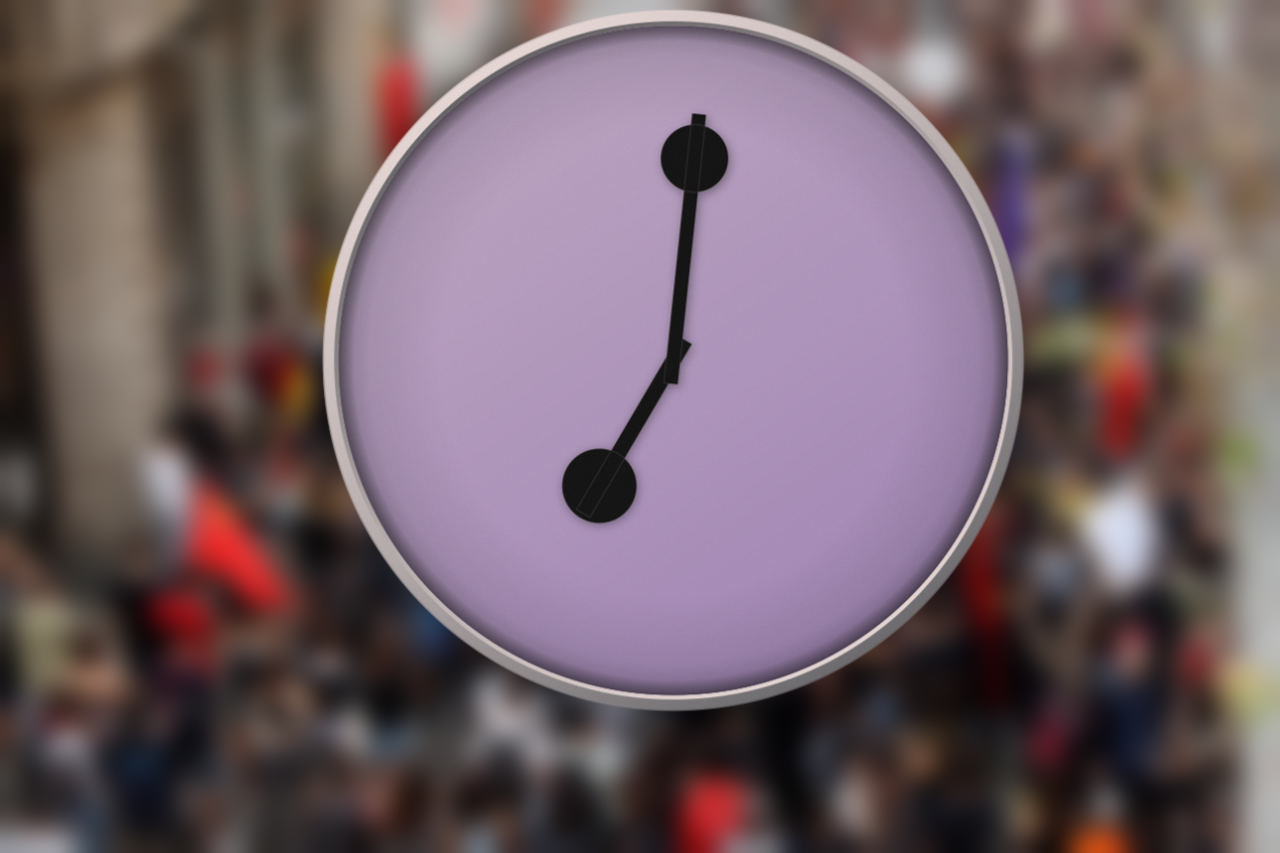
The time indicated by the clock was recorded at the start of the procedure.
7:01
